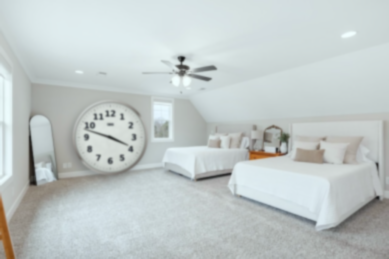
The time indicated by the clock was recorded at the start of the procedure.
3:48
